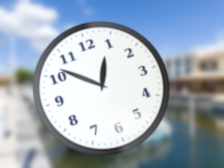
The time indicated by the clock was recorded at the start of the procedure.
12:52
